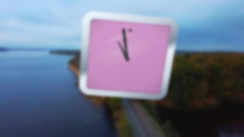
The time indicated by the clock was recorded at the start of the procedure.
10:58
